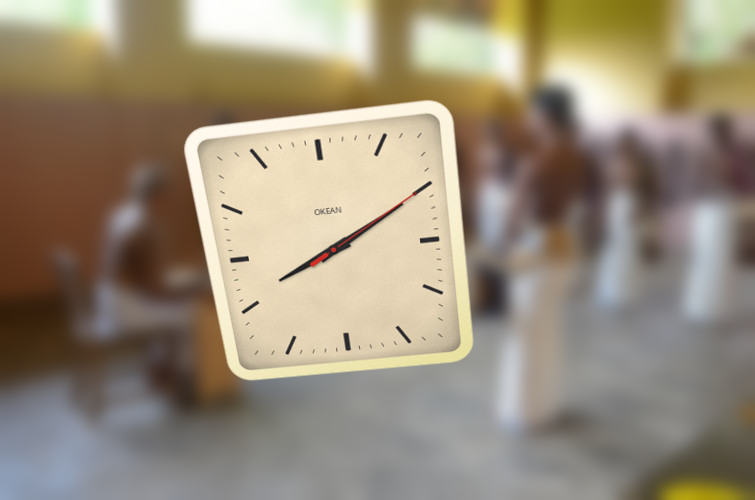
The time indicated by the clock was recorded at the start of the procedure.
8:10:10
